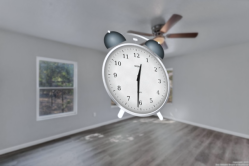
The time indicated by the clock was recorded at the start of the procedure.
12:31
